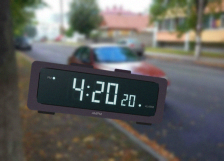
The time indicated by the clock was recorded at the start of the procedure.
4:20:20
